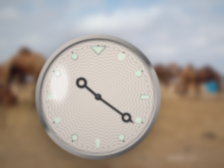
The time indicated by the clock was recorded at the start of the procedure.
10:21
